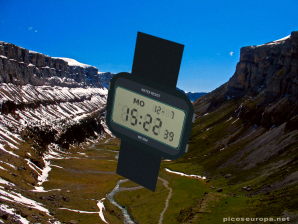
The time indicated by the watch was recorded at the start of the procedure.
15:22:39
